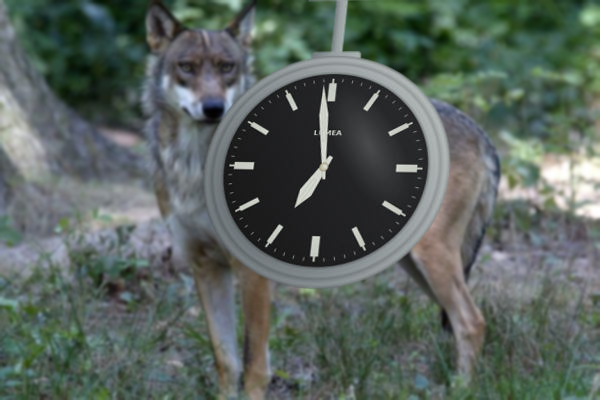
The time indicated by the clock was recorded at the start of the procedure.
6:59
